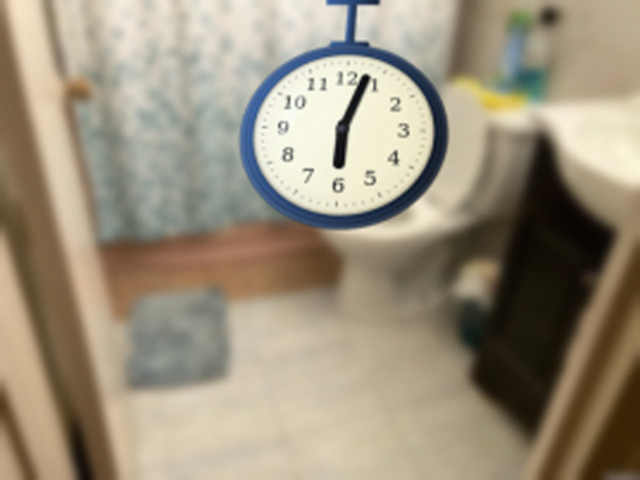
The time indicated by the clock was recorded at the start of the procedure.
6:03
